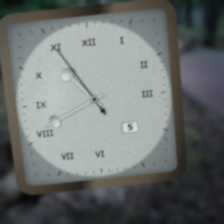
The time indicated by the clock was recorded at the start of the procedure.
10:40:55
